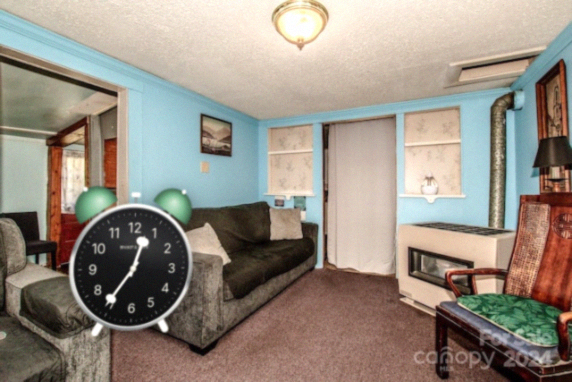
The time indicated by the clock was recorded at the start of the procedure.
12:36
